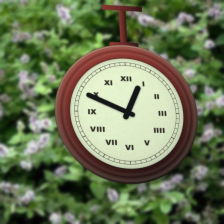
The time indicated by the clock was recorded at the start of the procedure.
12:49
